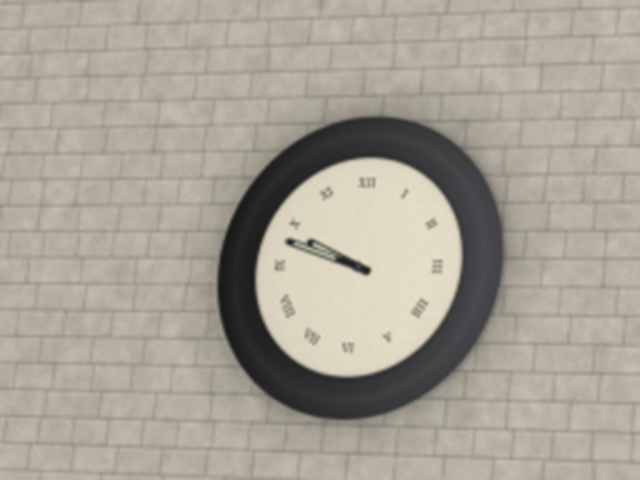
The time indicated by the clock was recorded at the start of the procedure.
9:48
